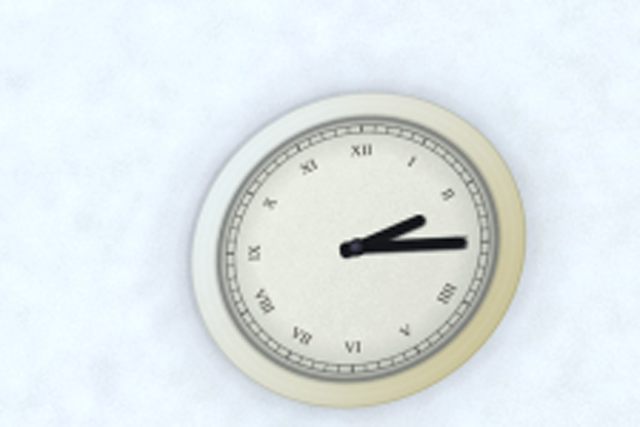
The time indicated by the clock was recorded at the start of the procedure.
2:15
